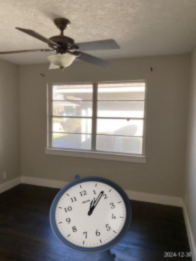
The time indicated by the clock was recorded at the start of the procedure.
1:08
